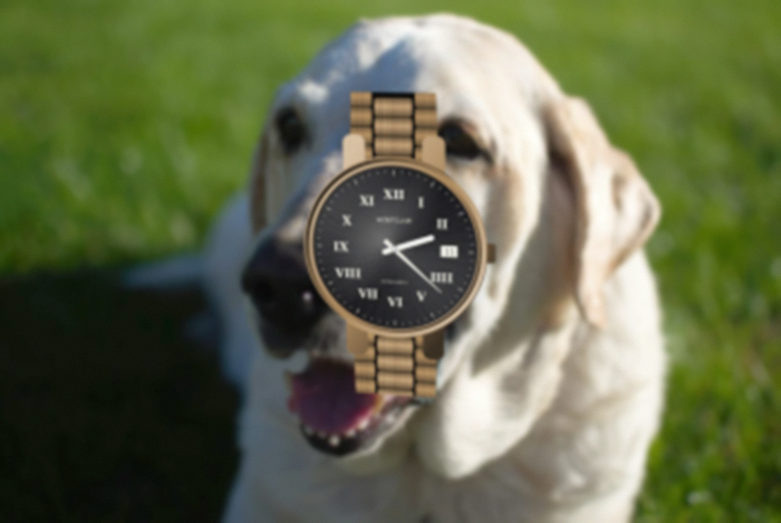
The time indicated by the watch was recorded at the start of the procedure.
2:22
